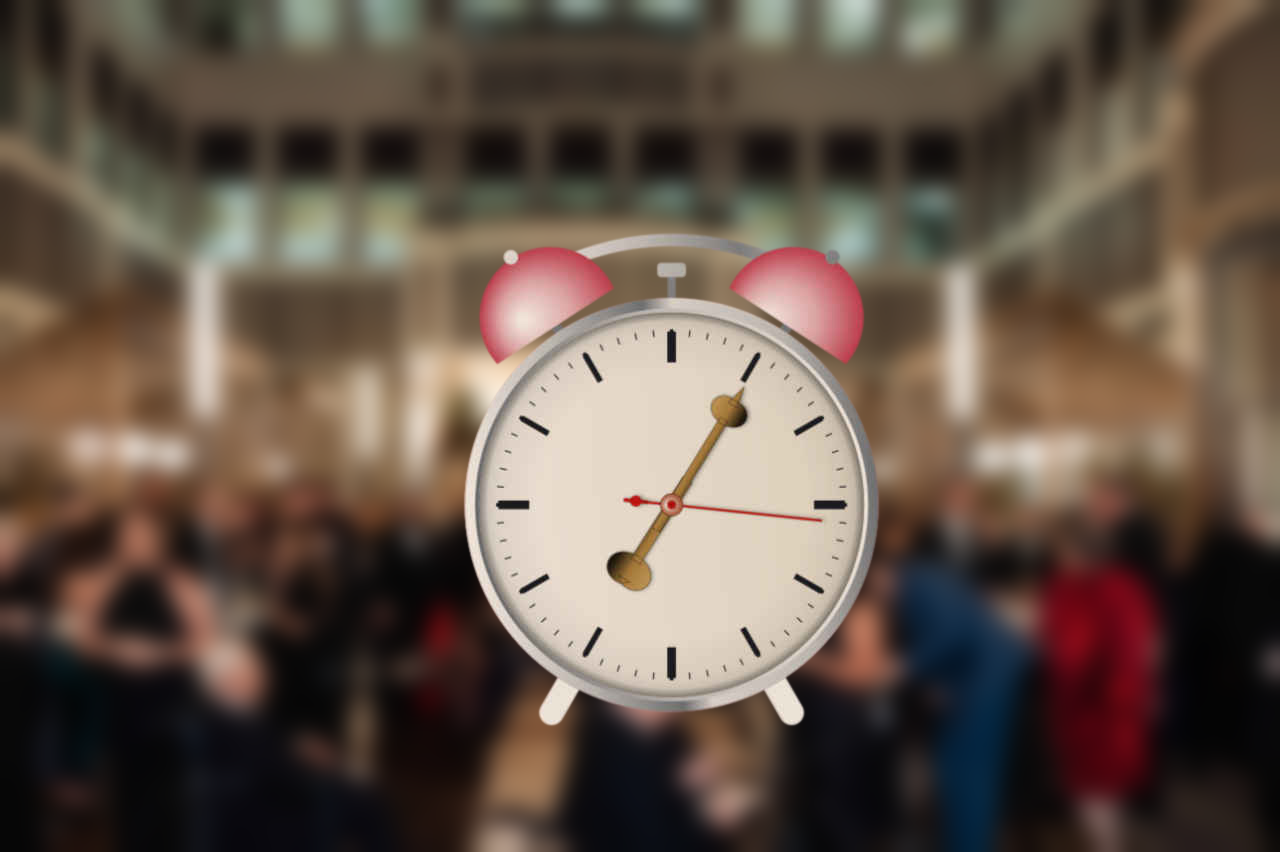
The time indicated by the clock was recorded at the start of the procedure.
7:05:16
